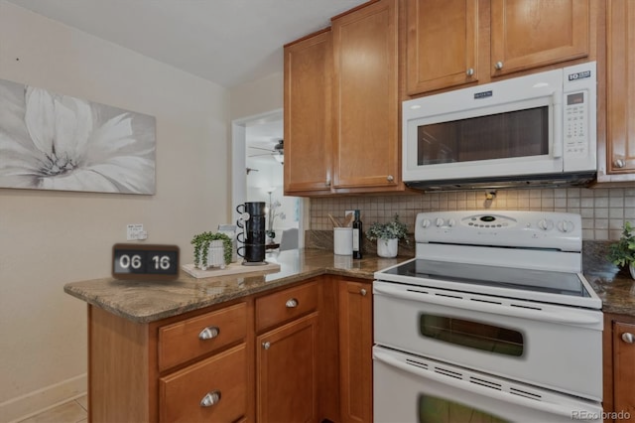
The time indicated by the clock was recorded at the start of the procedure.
6:16
